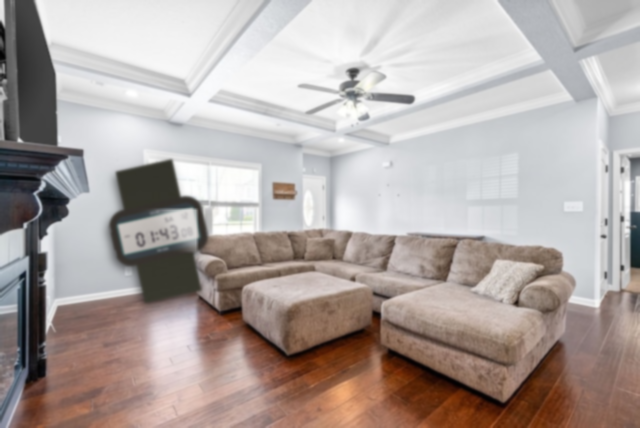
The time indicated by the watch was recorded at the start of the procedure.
1:43
